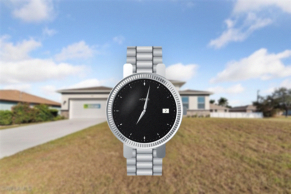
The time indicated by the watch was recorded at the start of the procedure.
7:02
